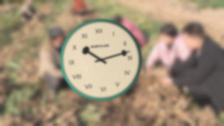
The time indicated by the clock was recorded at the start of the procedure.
10:13
